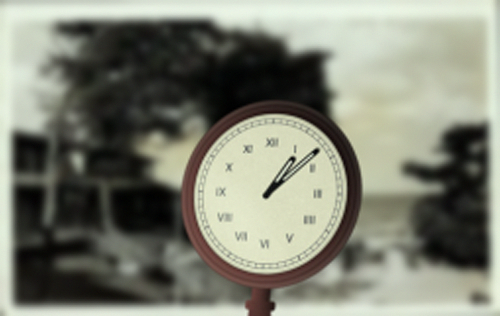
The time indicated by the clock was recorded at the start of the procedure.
1:08
